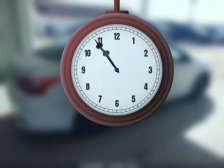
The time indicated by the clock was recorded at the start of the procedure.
10:54
